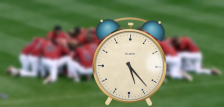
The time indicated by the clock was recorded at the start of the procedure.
5:23
